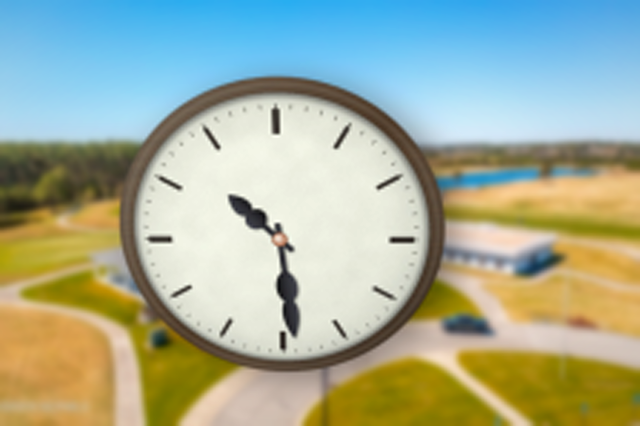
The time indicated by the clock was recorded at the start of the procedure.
10:29
